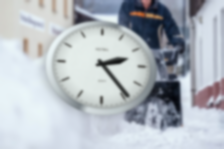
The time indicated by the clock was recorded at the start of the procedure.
2:24
